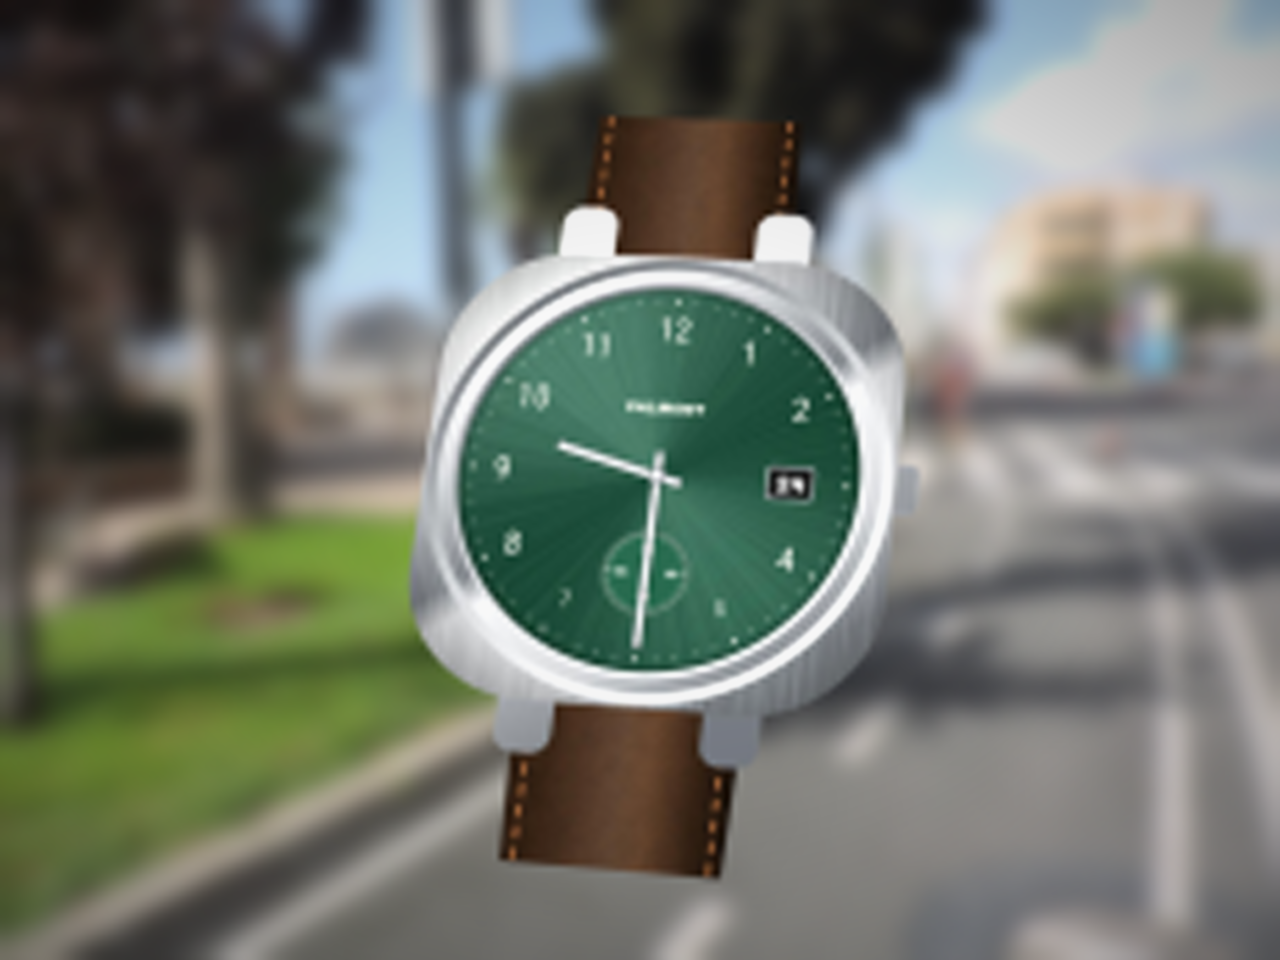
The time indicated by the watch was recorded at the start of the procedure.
9:30
